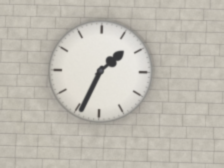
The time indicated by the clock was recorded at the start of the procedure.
1:34
